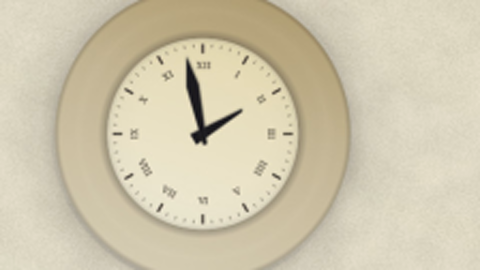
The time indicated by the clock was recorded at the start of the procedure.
1:58
